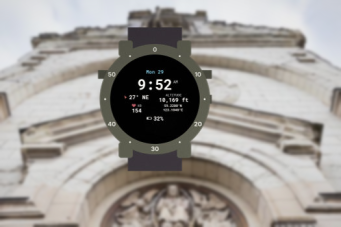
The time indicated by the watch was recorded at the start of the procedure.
9:52
